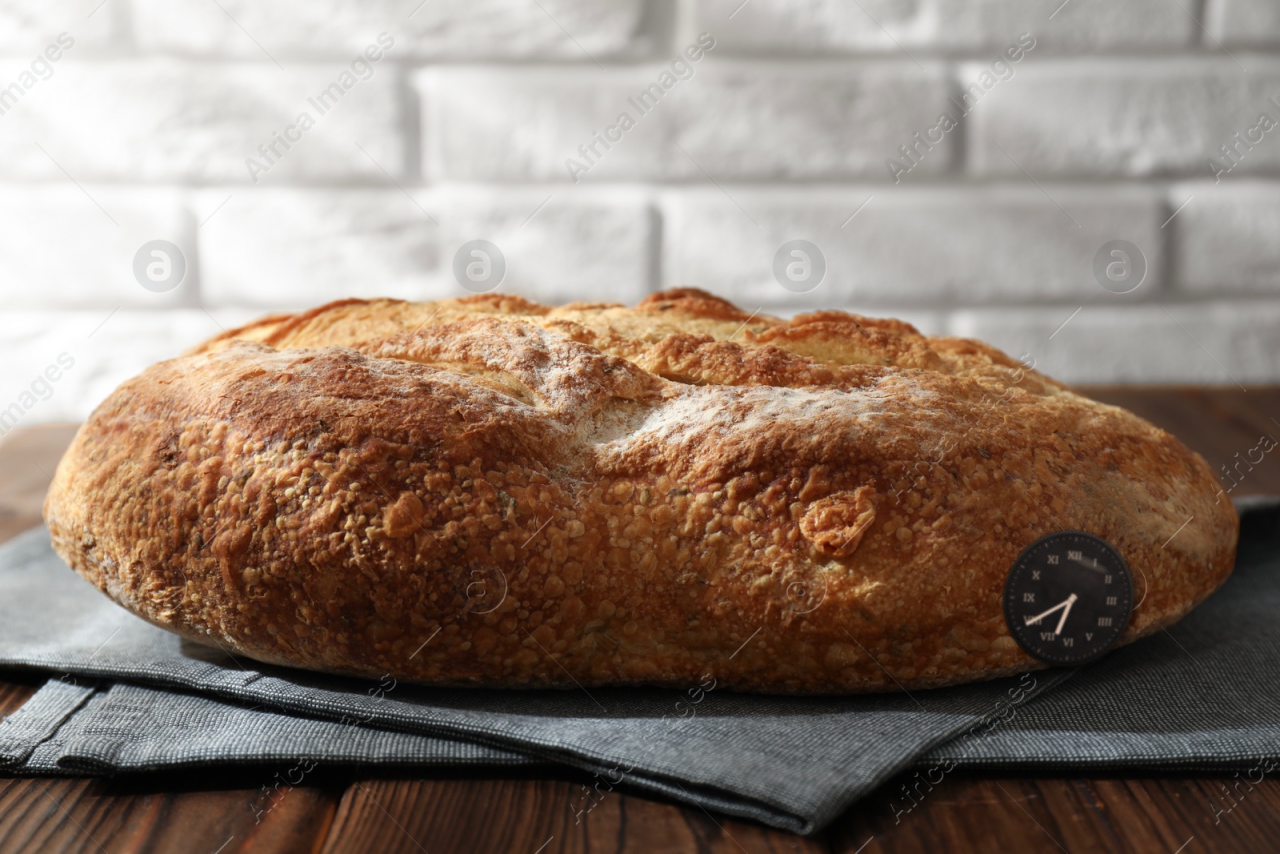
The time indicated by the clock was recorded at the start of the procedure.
6:40
